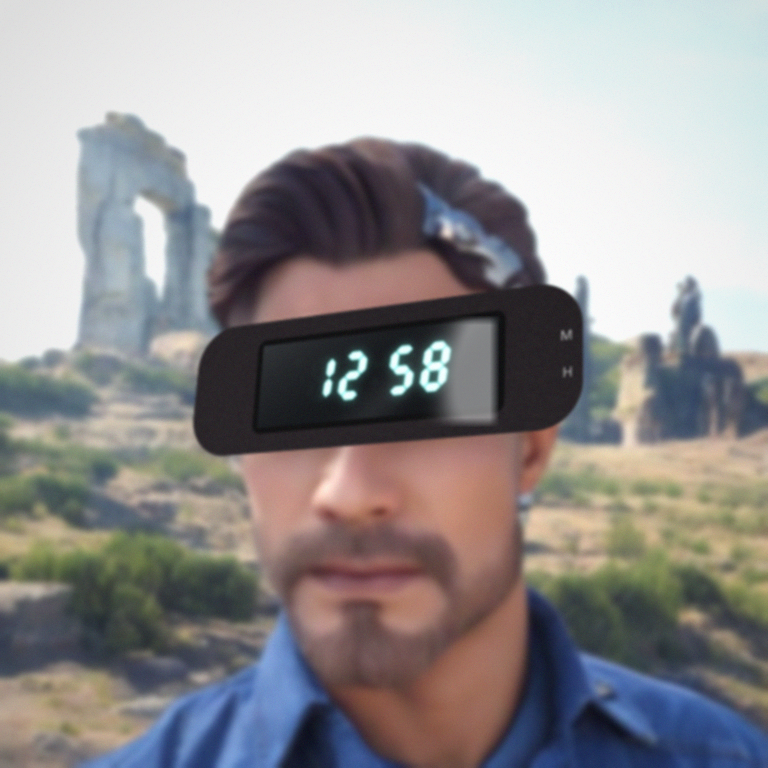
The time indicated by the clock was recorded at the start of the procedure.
12:58
